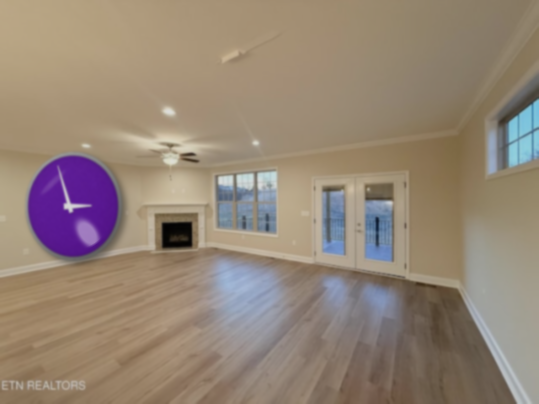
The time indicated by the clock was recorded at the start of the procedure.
2:57
